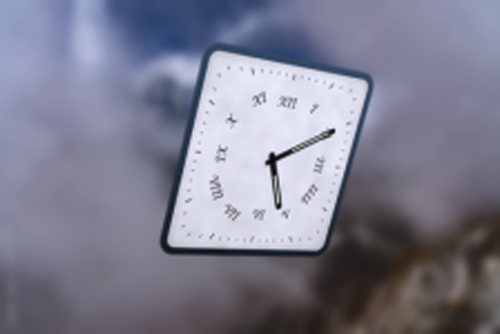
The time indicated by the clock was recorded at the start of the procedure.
5:10
